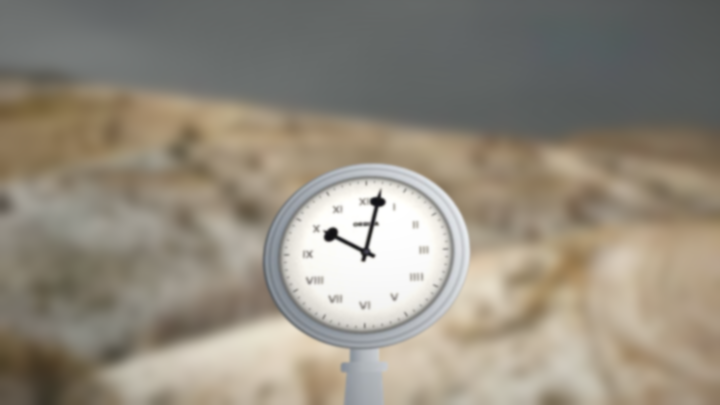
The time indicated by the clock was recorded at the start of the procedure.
10:02
